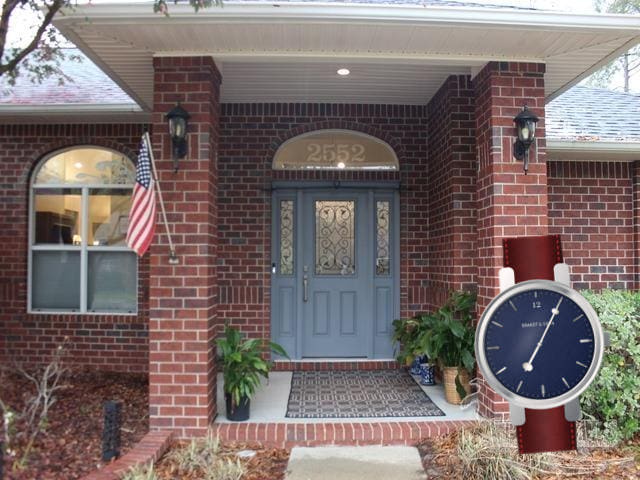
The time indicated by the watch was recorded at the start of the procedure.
7:05
